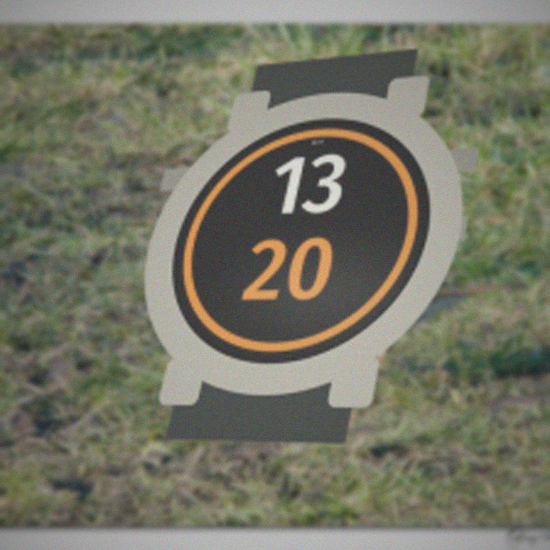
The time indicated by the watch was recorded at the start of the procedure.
13:20
